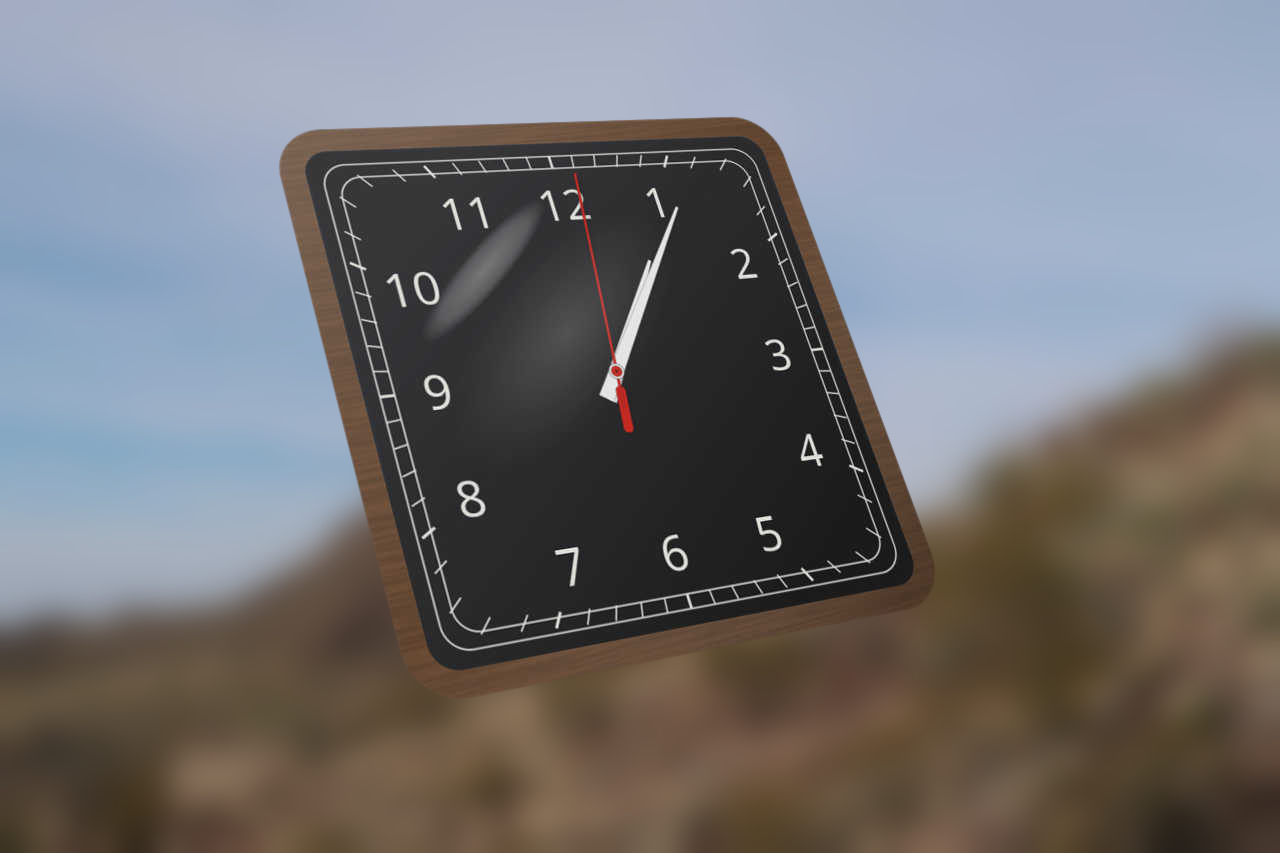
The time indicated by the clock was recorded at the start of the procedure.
1:06:01
